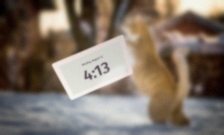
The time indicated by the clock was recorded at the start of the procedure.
4:13
